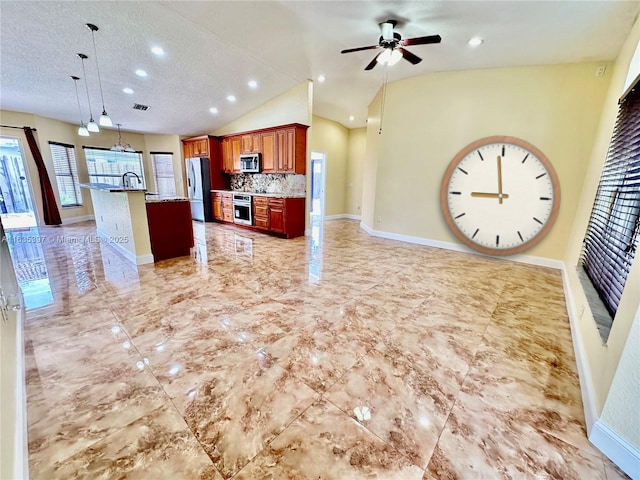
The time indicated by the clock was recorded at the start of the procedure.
8:59
